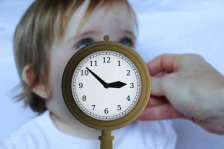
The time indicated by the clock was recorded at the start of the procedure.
2:52
